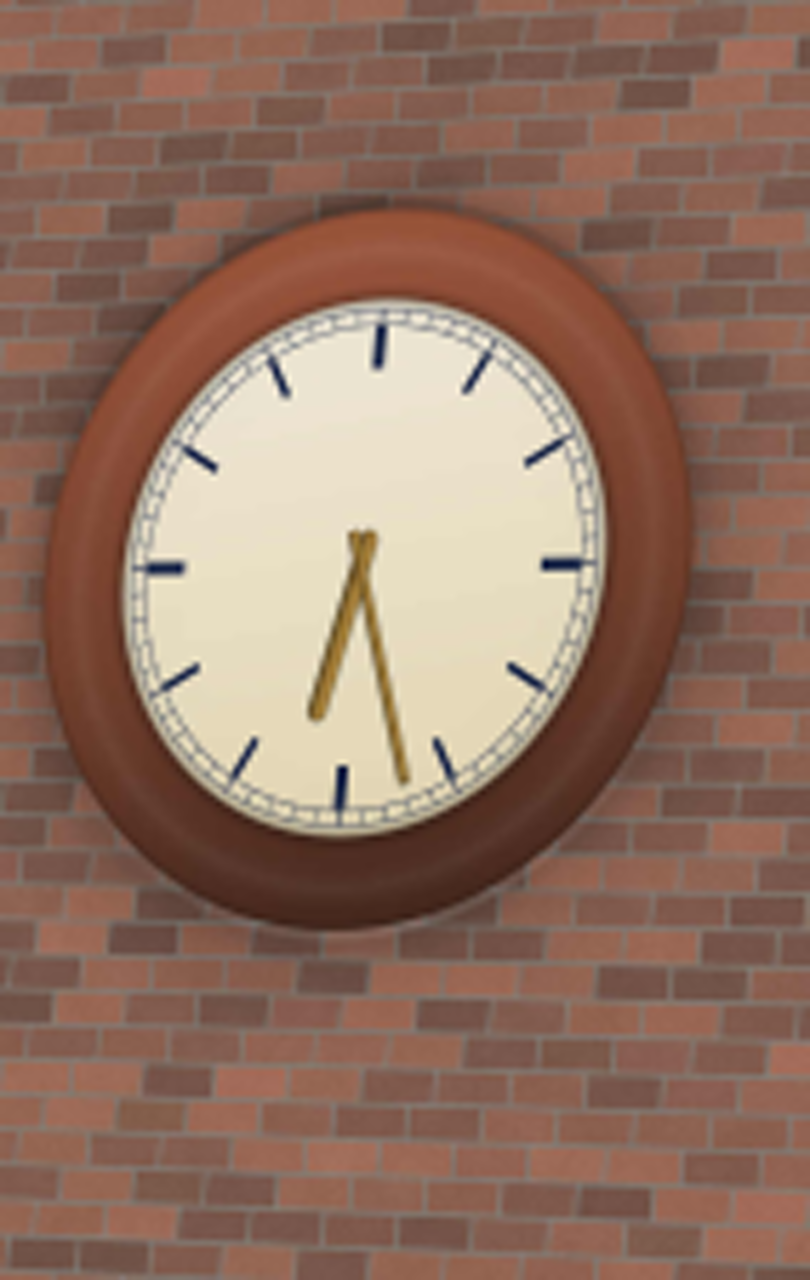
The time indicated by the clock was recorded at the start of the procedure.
6:27
